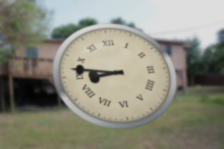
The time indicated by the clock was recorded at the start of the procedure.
8:47
